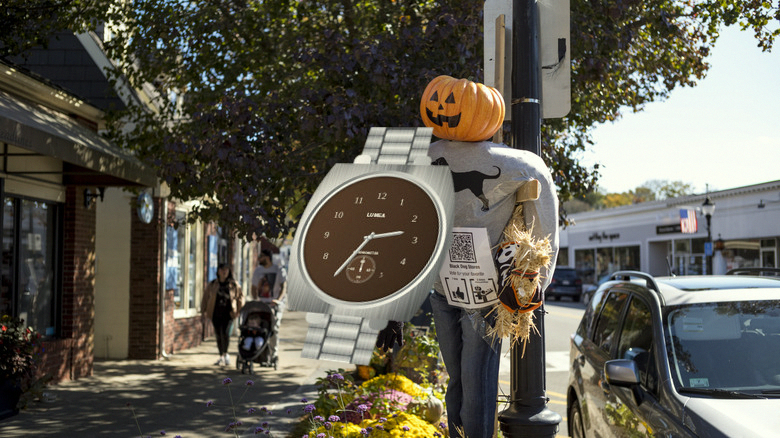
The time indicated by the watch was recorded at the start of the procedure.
2:35
